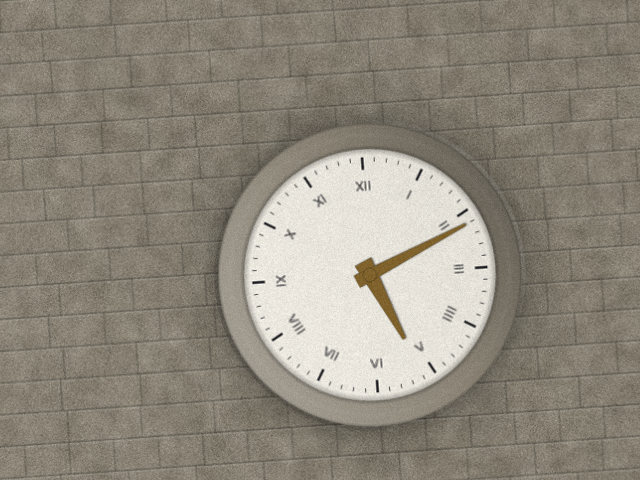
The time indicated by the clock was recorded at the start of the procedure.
5:11
